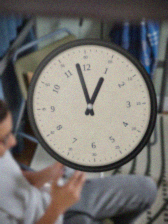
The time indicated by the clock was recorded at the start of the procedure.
12:58
